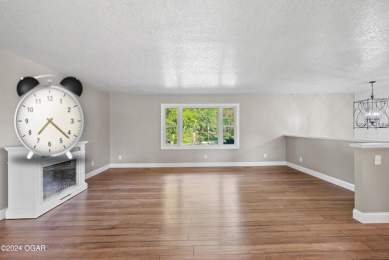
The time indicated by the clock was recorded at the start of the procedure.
7:22
